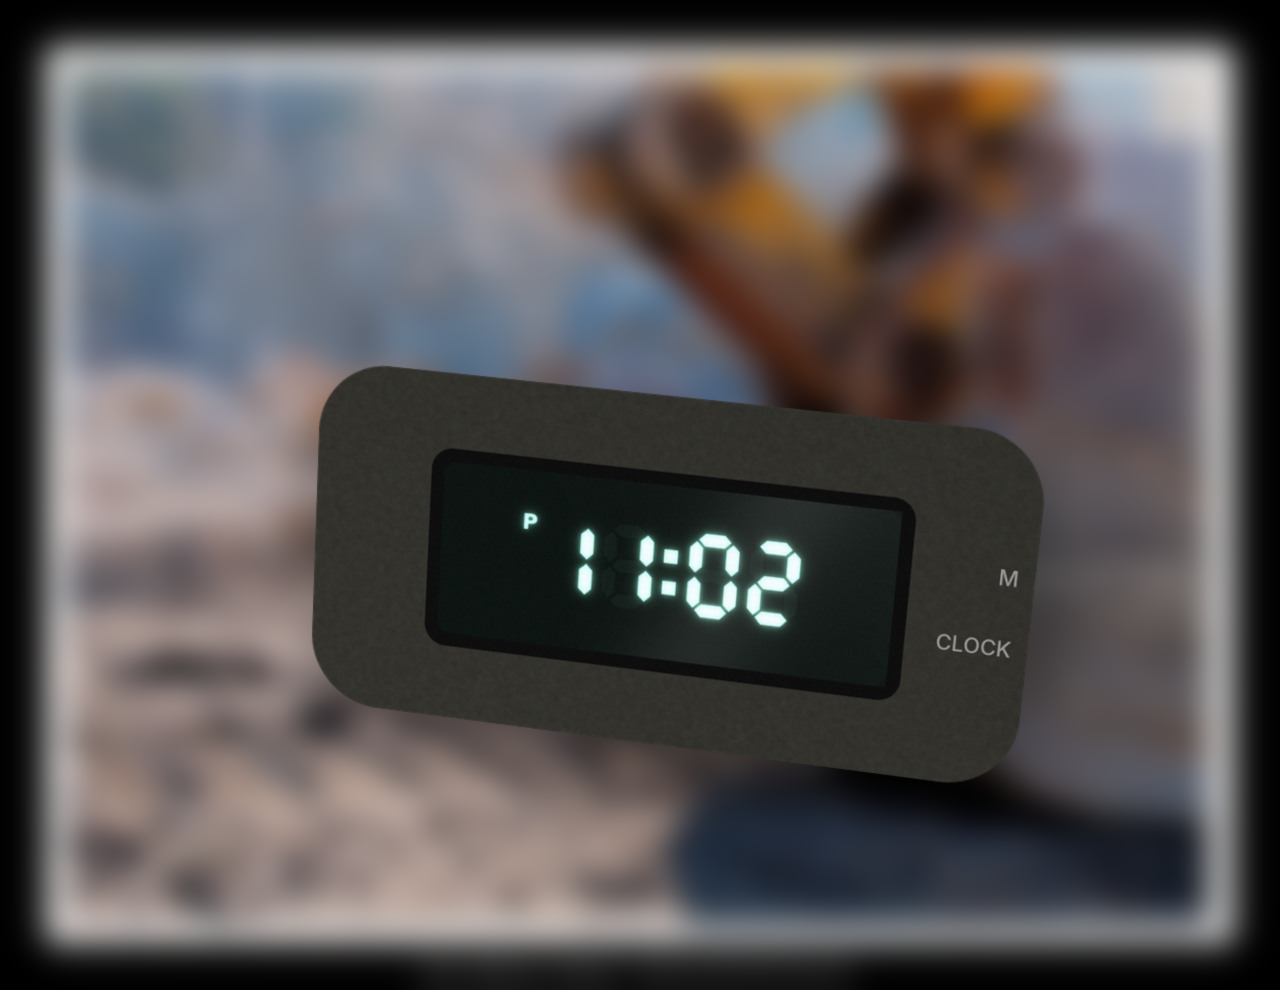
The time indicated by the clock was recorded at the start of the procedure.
11:02
